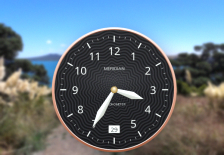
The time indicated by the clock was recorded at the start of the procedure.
3:35
